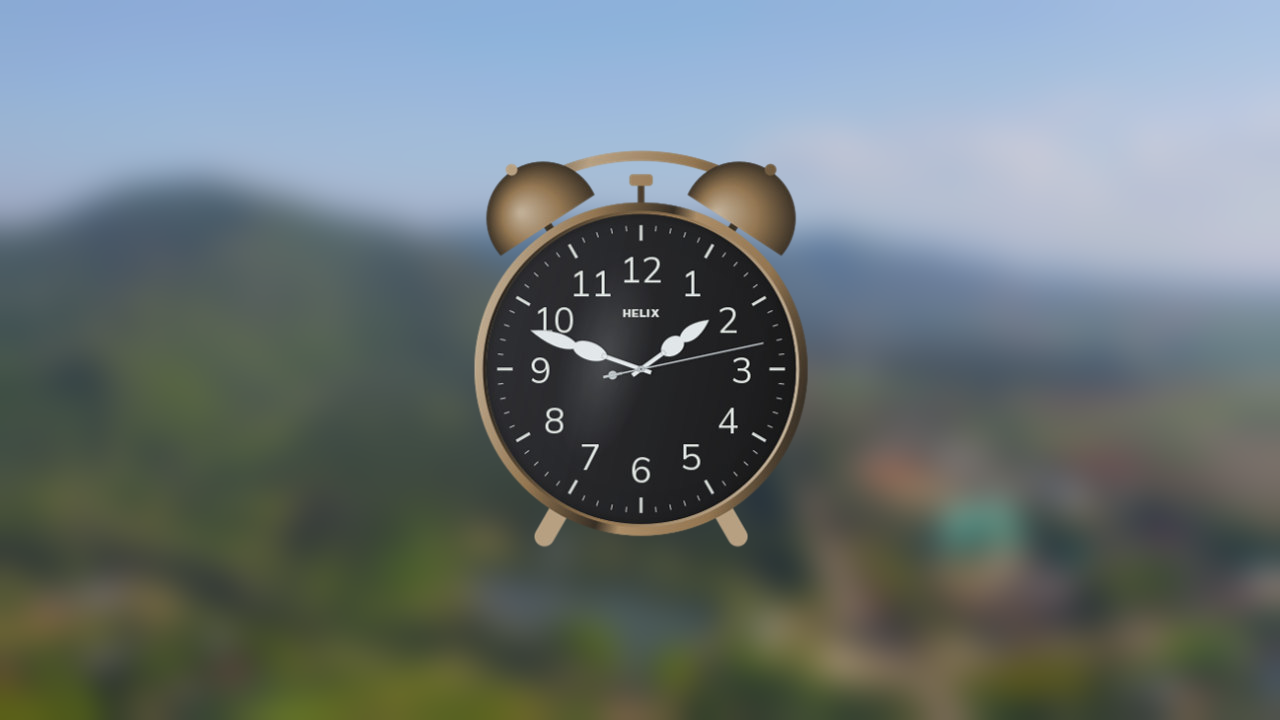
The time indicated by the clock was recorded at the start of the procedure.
1:48:13
